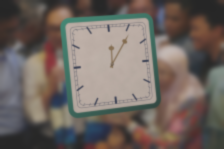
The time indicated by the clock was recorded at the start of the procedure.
12:06
